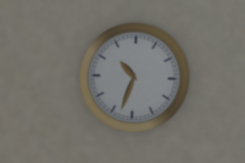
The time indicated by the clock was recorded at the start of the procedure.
10:33
